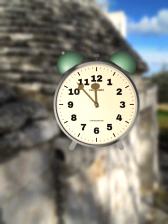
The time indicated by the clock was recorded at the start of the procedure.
11:53
